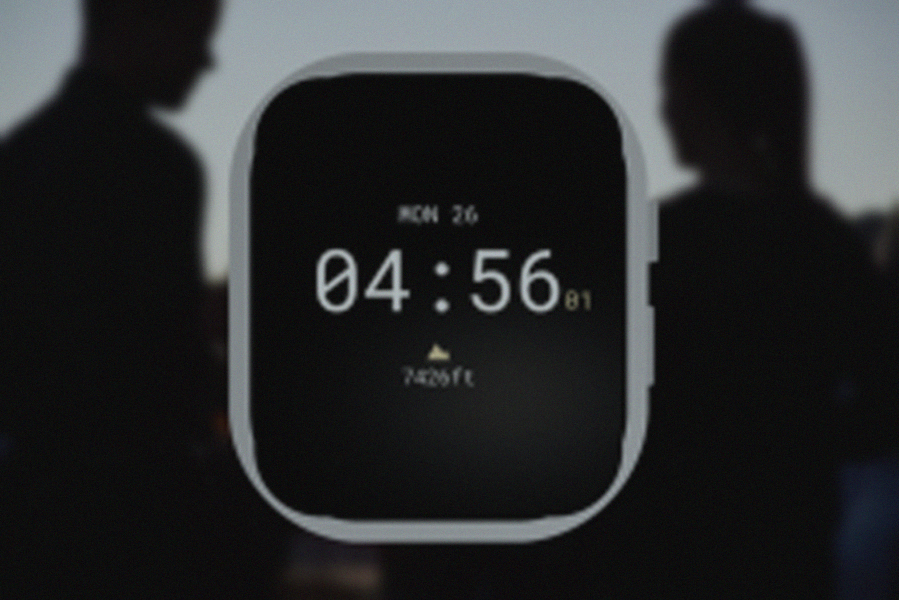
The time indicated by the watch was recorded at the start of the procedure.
4:56
